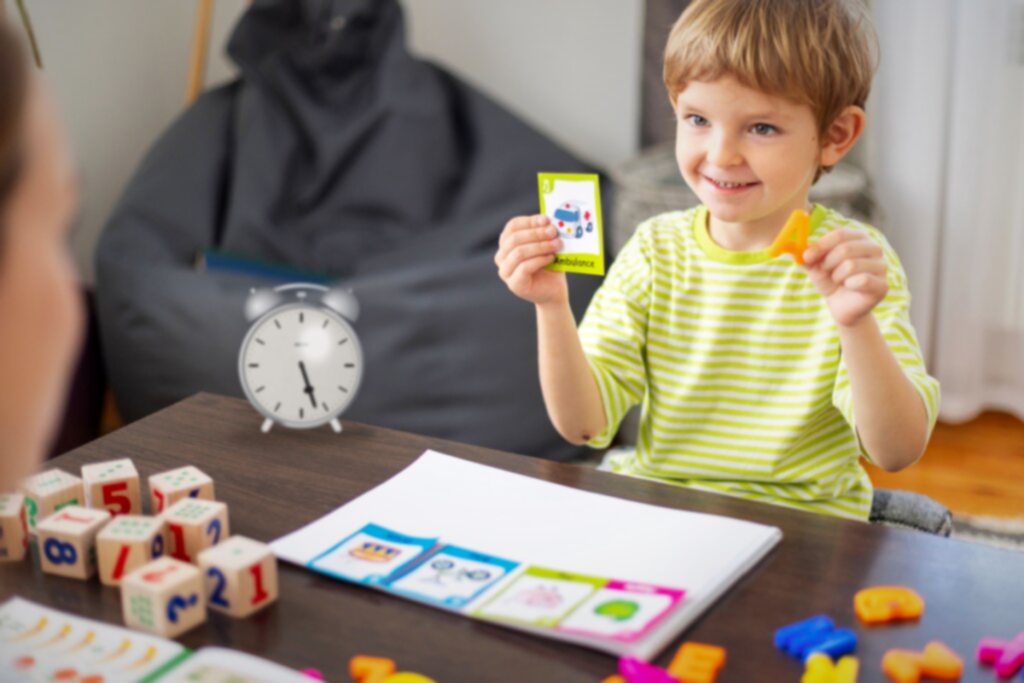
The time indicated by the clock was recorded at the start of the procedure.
5:27
